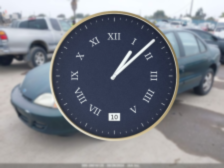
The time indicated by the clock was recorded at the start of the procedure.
1:08
